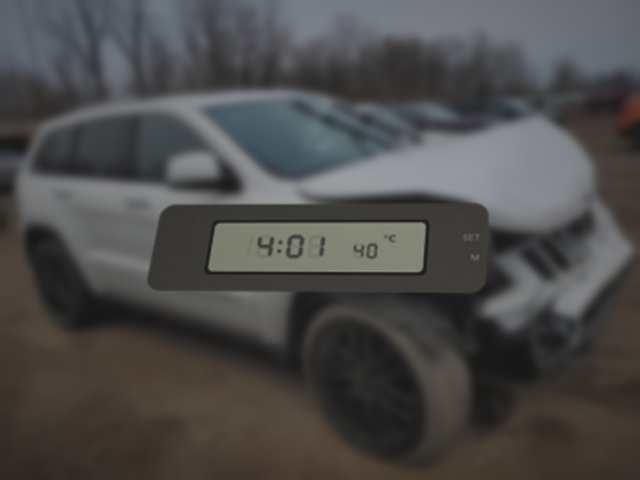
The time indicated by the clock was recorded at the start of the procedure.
4:01
